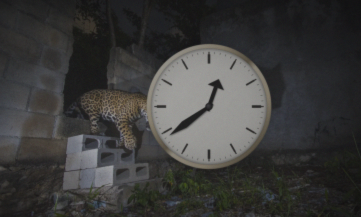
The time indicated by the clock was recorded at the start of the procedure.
12:39
